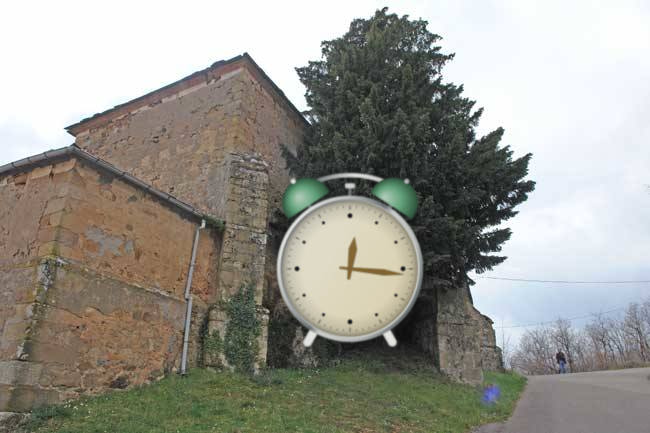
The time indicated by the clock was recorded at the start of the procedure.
12:16
